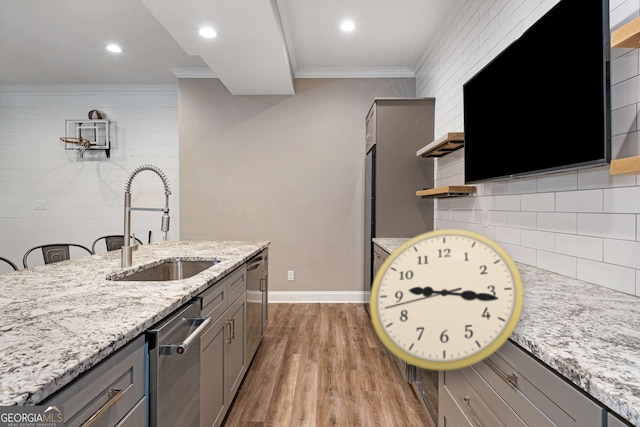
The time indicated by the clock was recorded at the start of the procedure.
9:16:43
